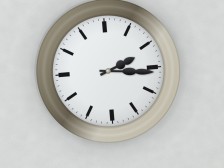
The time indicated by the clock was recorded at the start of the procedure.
2:16
